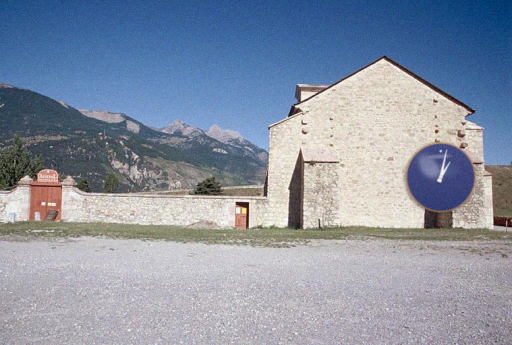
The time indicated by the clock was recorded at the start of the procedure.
1:02
